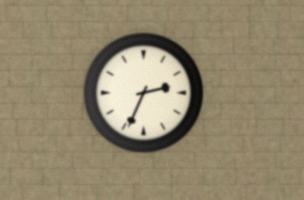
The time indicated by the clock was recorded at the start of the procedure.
2:34
